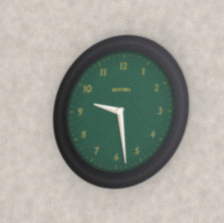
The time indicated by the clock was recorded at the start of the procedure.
9:28
